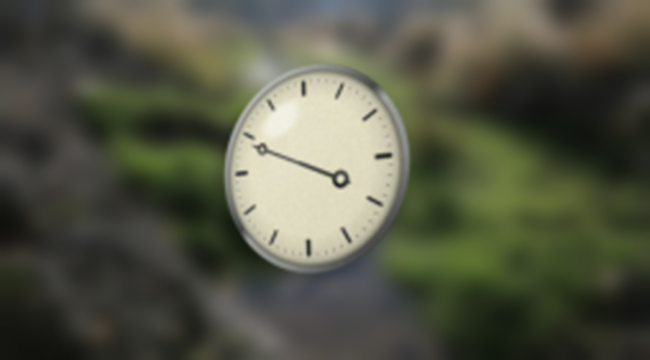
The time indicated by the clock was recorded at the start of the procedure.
3:49
